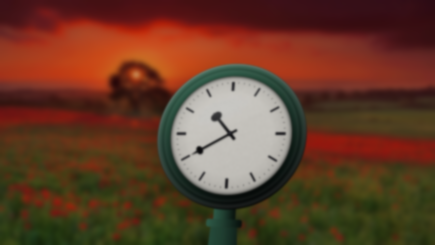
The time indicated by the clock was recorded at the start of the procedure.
10:40
